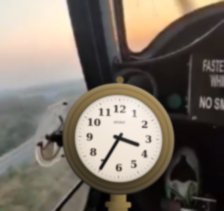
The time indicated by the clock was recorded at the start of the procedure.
3:35
